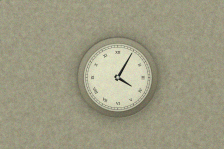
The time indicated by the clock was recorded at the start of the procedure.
4:05
